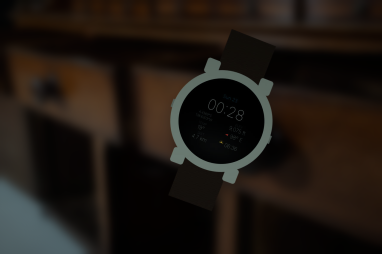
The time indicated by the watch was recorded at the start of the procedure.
0:28
